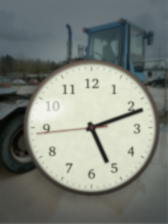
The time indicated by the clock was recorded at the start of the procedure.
5:11:44
